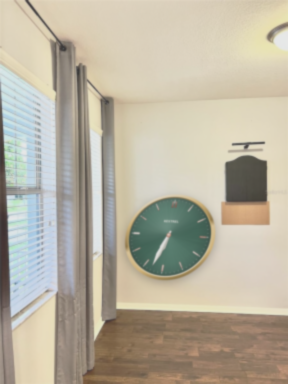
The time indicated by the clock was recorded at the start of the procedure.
6:33
